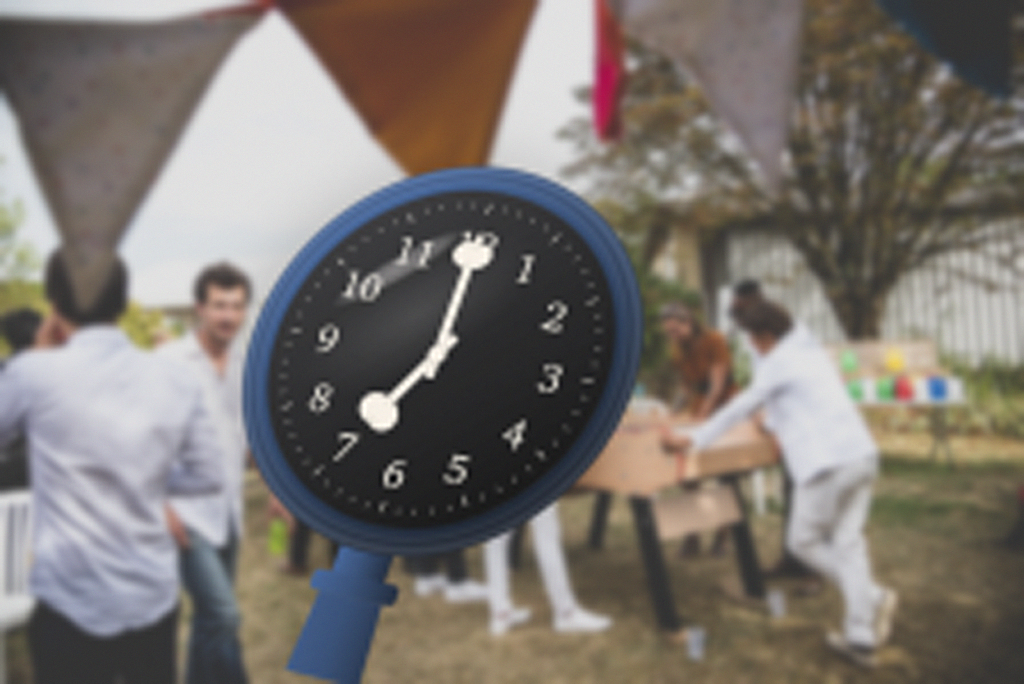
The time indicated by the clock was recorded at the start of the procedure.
7:00
